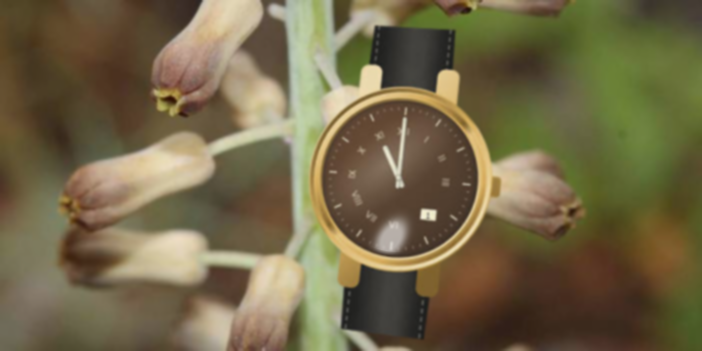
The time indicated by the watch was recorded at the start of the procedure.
11:00
